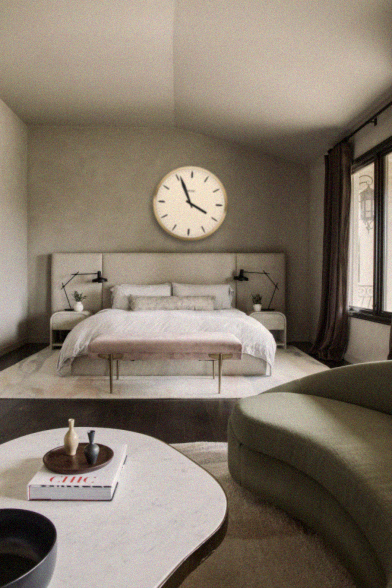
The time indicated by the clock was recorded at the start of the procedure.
3:56
